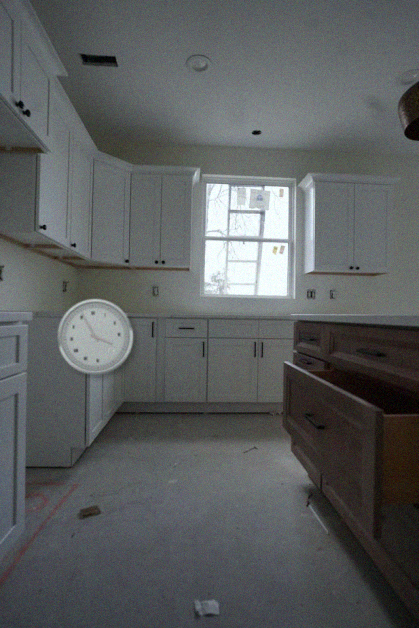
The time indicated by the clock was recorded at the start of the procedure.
3:56
